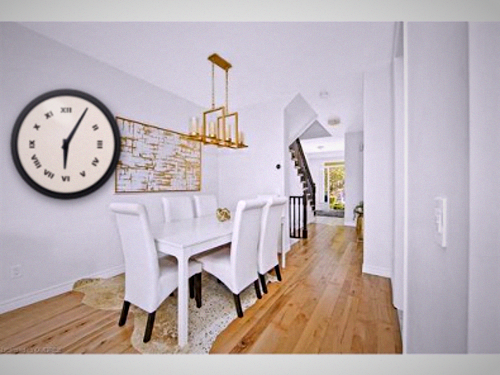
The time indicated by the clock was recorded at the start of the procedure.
6:05
